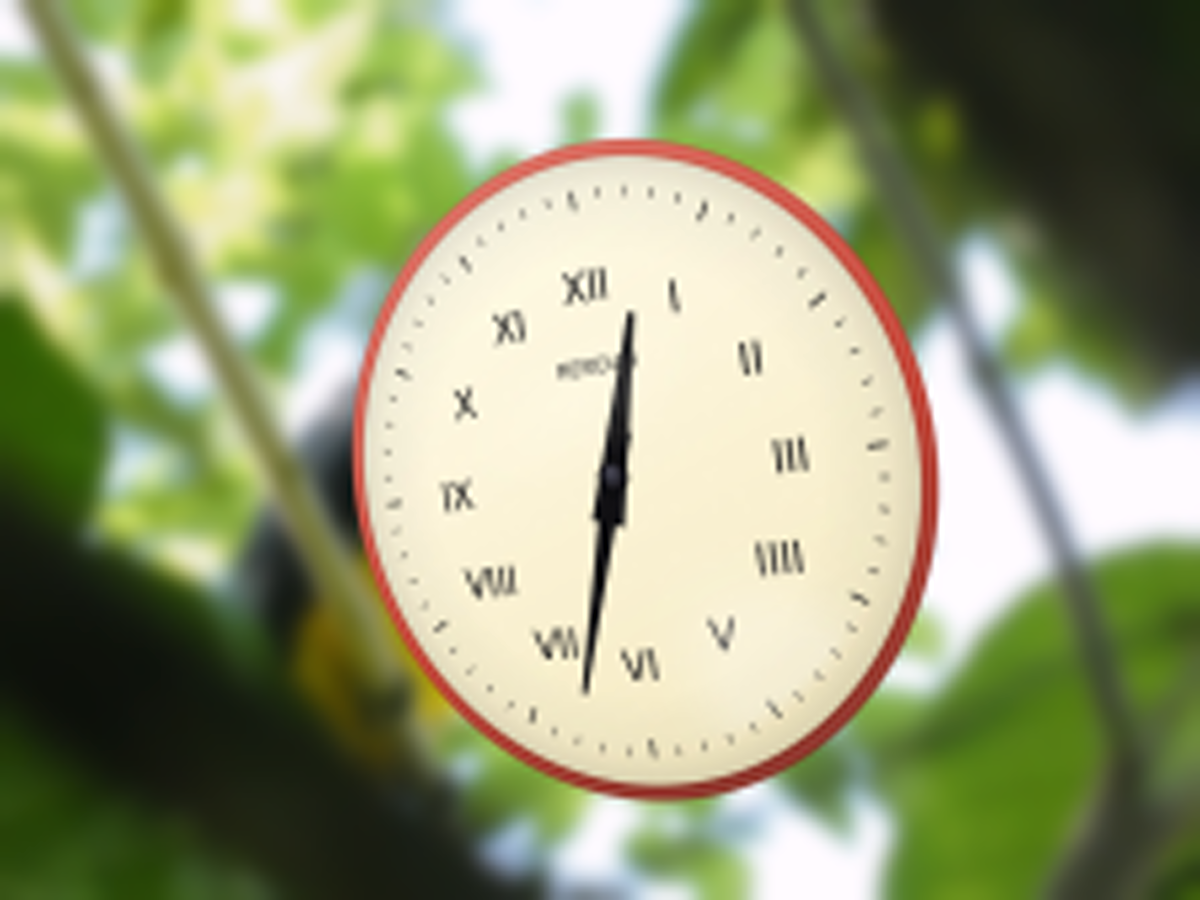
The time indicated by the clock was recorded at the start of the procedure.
12:33
